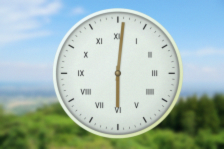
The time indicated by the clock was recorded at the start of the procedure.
6:01
